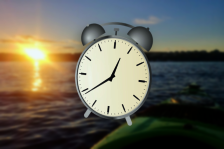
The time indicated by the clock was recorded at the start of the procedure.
12:39
